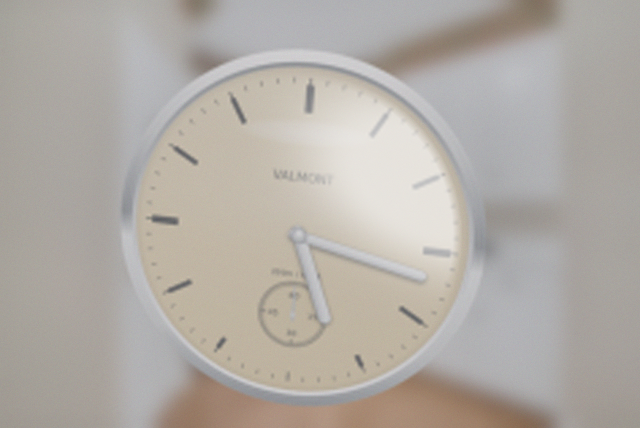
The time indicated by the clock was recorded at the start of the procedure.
5:17
